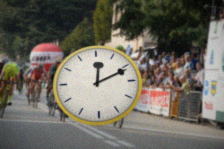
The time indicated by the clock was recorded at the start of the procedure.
12:11
